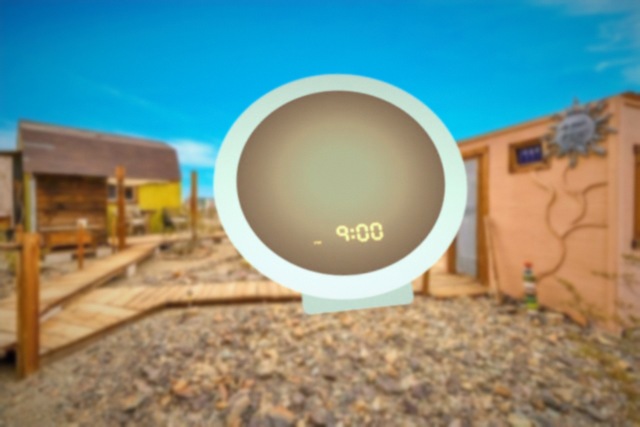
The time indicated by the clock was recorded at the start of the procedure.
9:00
